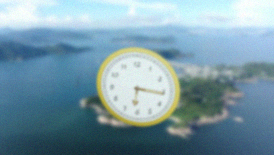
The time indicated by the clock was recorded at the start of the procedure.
6:16
